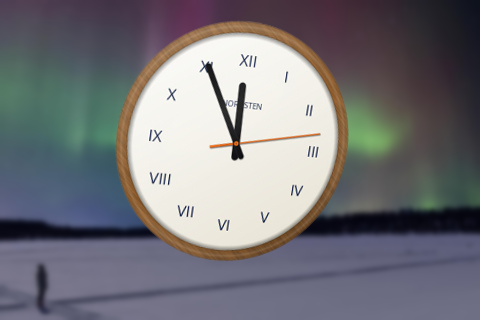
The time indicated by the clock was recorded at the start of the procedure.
11:55:13
